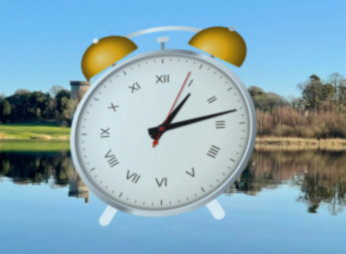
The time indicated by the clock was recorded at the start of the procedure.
1:13:04
